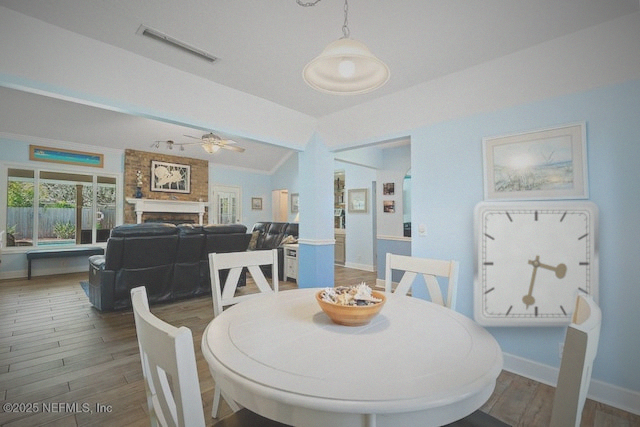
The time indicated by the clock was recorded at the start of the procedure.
3:32
